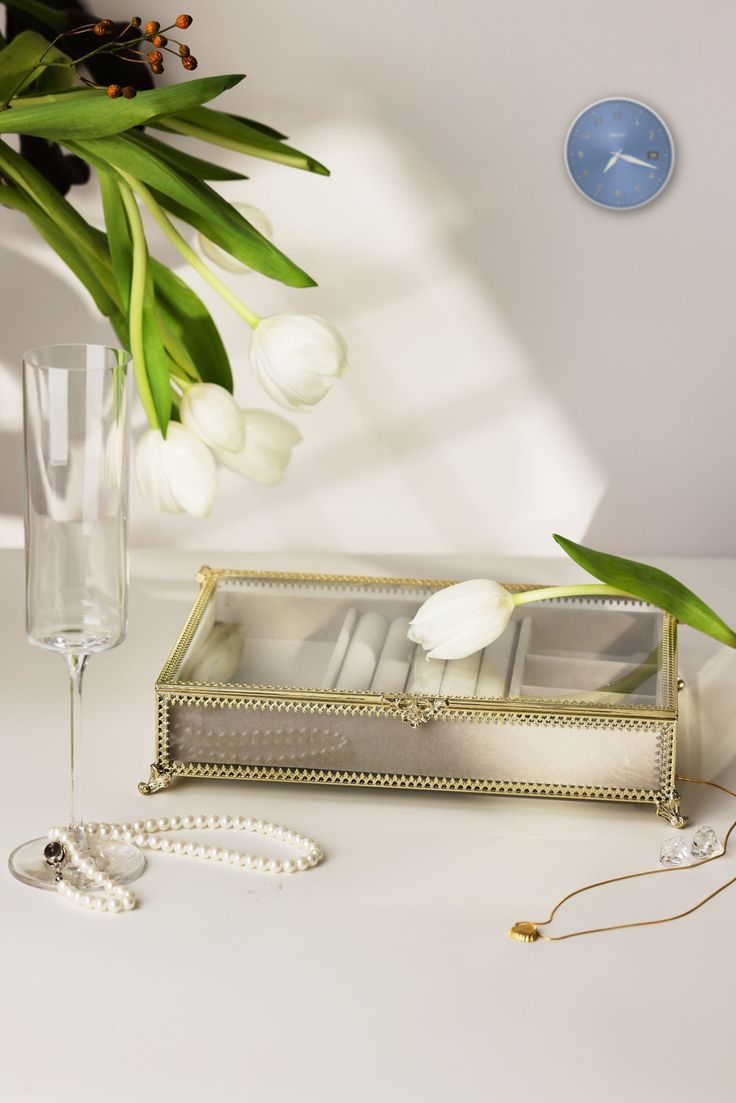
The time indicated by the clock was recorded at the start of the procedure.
7:18
